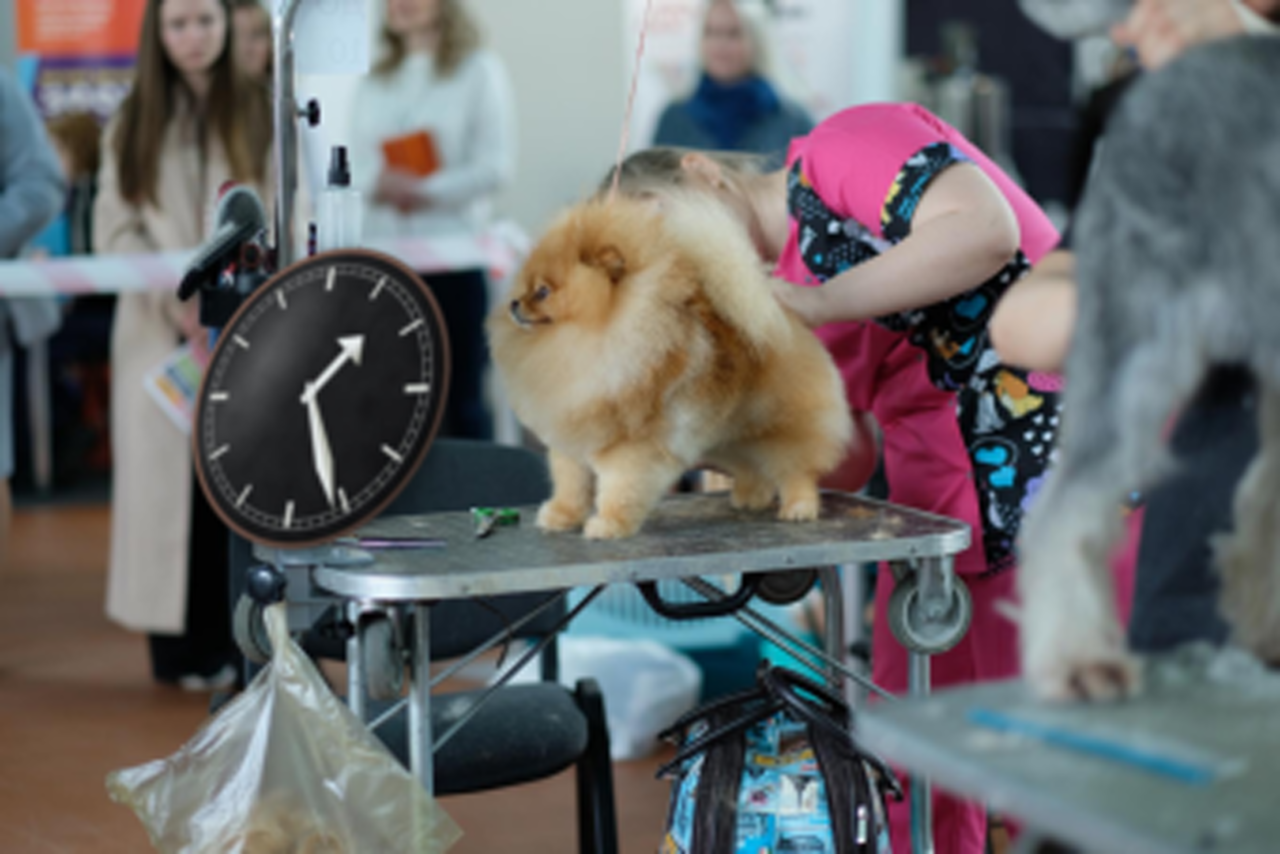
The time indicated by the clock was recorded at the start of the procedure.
1:26
